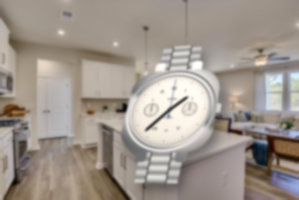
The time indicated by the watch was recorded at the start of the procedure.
1:37
